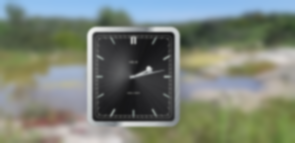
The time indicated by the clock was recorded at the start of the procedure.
2:13
